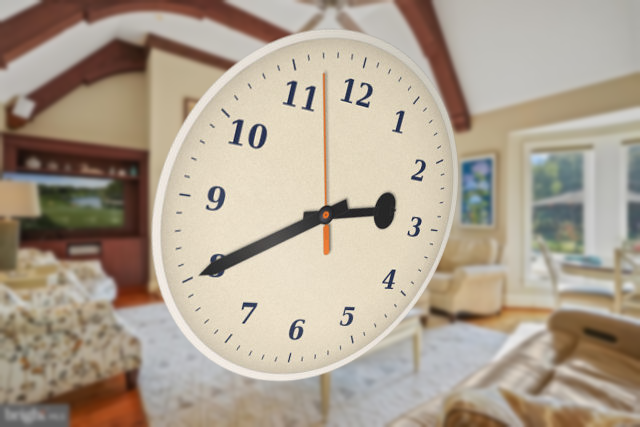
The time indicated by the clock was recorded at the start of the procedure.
2:39:57
